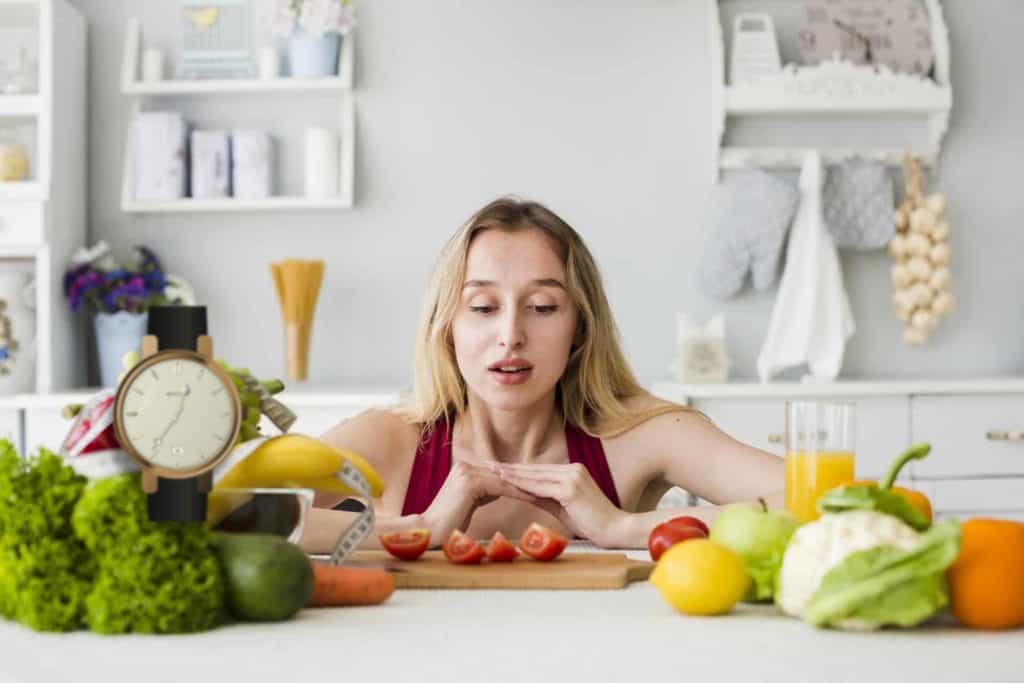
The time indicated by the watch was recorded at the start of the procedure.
12:36
